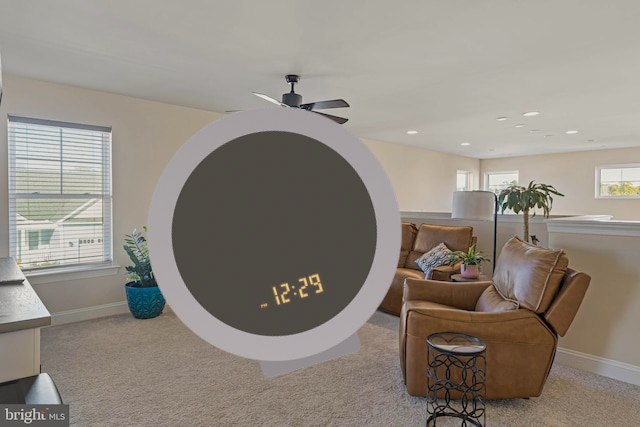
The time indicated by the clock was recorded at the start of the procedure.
12:29
